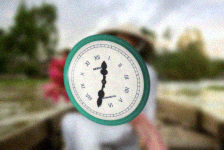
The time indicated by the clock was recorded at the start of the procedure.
12:35
